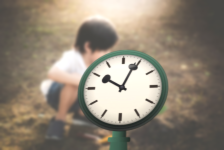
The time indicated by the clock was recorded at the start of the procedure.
10:04
